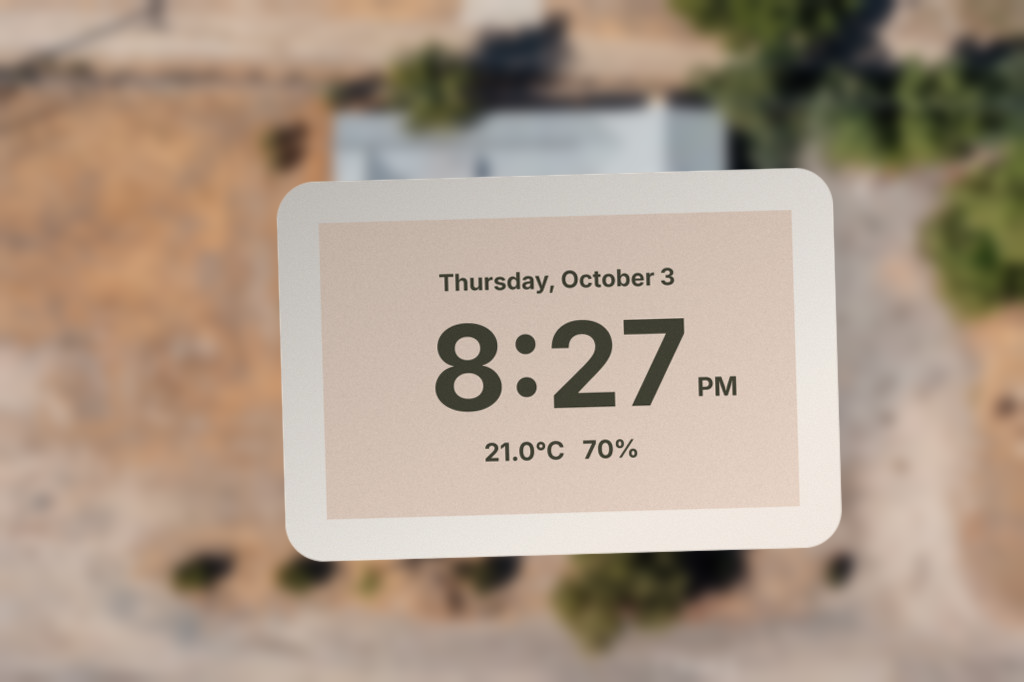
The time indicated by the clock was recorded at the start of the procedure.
8:27
